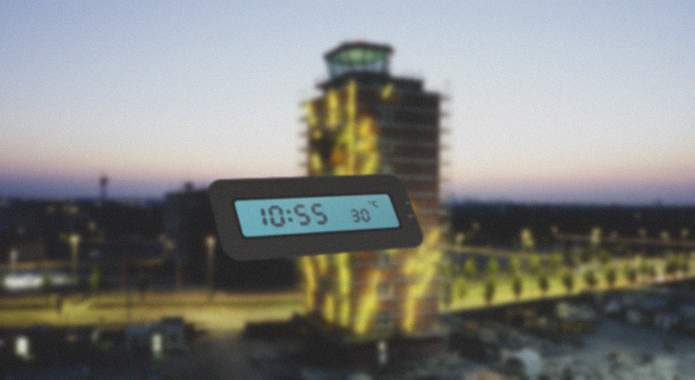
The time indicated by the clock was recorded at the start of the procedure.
10:55
